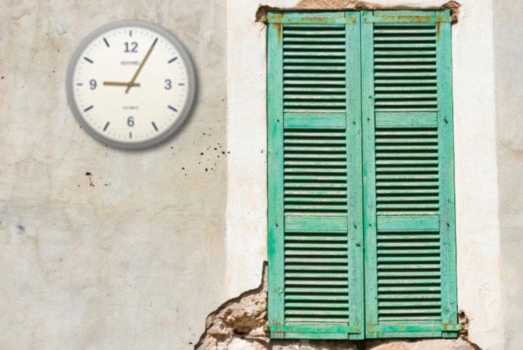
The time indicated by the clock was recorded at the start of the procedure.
9:05
